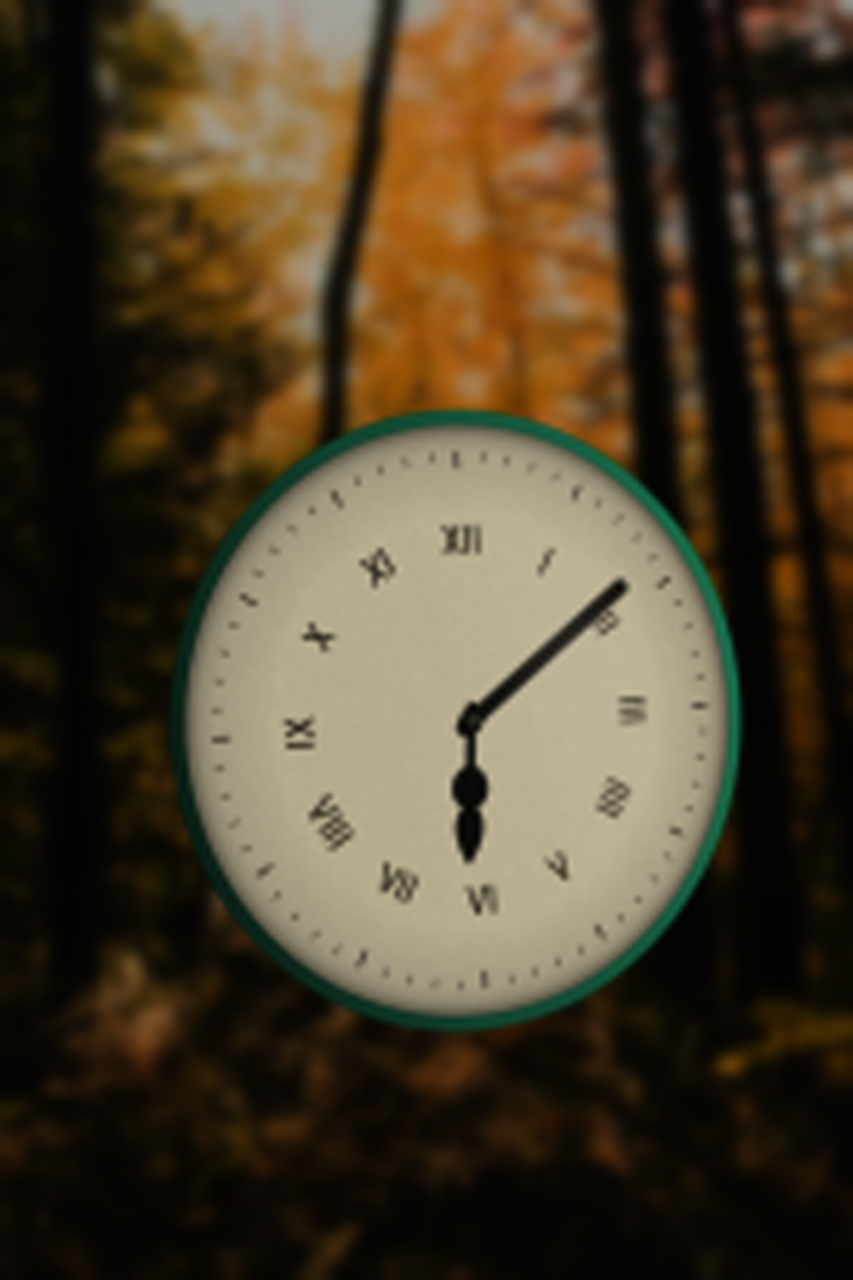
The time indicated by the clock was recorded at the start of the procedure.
6:09
